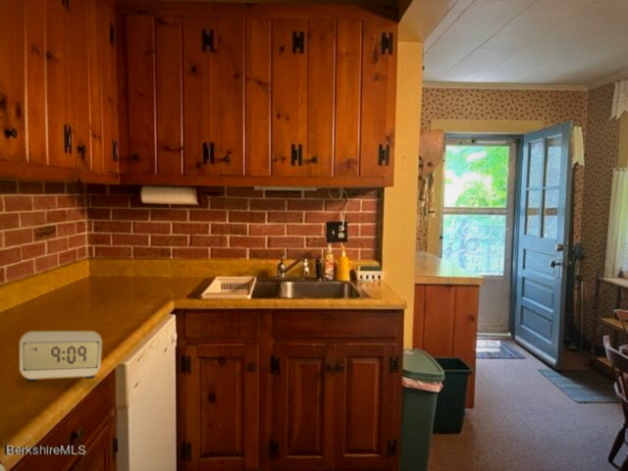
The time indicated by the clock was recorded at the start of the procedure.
9:09
